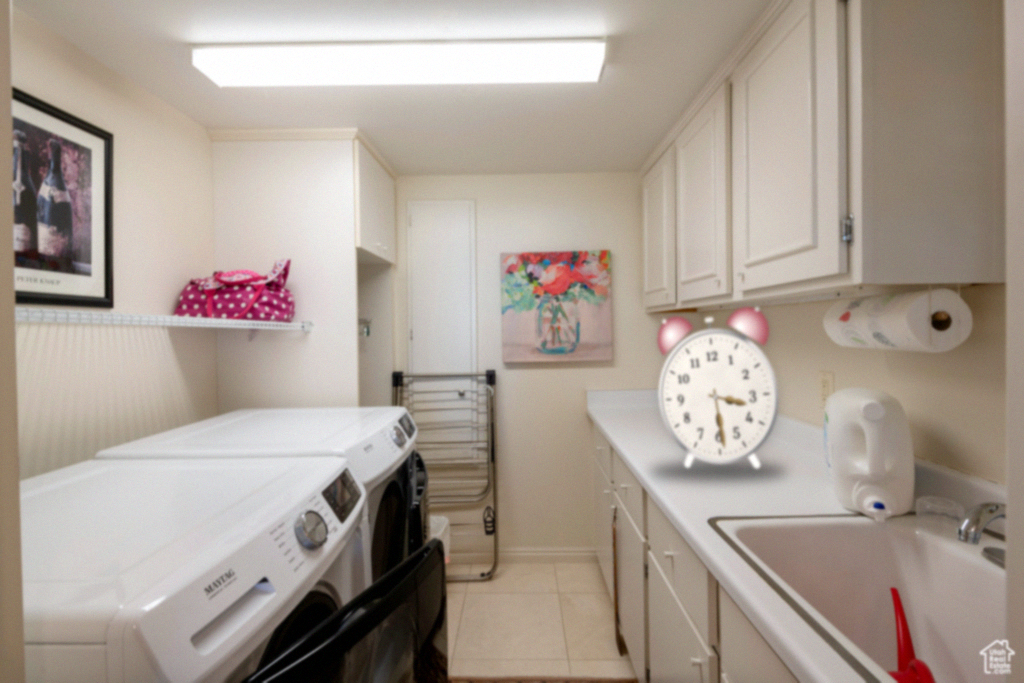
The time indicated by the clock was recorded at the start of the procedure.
3:29
